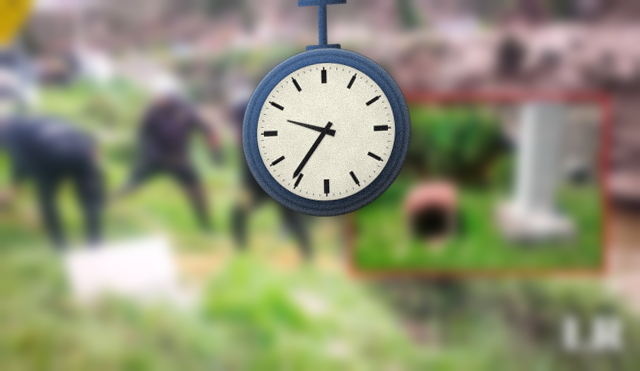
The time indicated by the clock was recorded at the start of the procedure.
9:36
